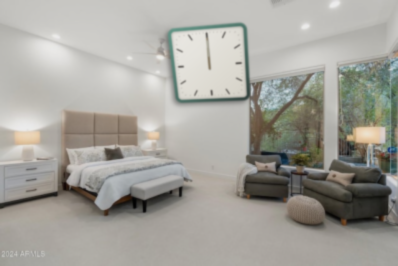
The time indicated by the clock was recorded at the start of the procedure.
12:00
